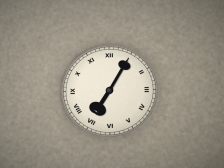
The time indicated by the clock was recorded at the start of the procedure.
7:05
